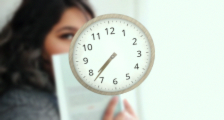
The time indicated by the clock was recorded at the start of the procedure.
7:37
